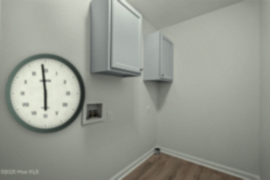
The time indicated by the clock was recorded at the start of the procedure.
5:59
